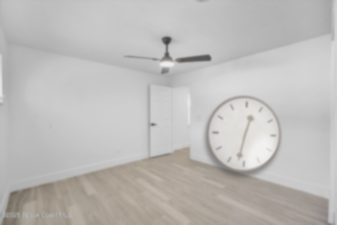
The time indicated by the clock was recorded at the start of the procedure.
12:32
